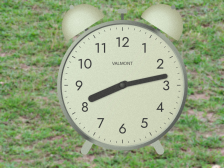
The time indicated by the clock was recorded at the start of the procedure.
8:13
